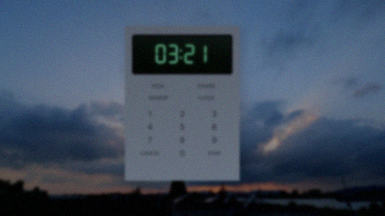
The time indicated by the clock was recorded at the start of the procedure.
3:21
